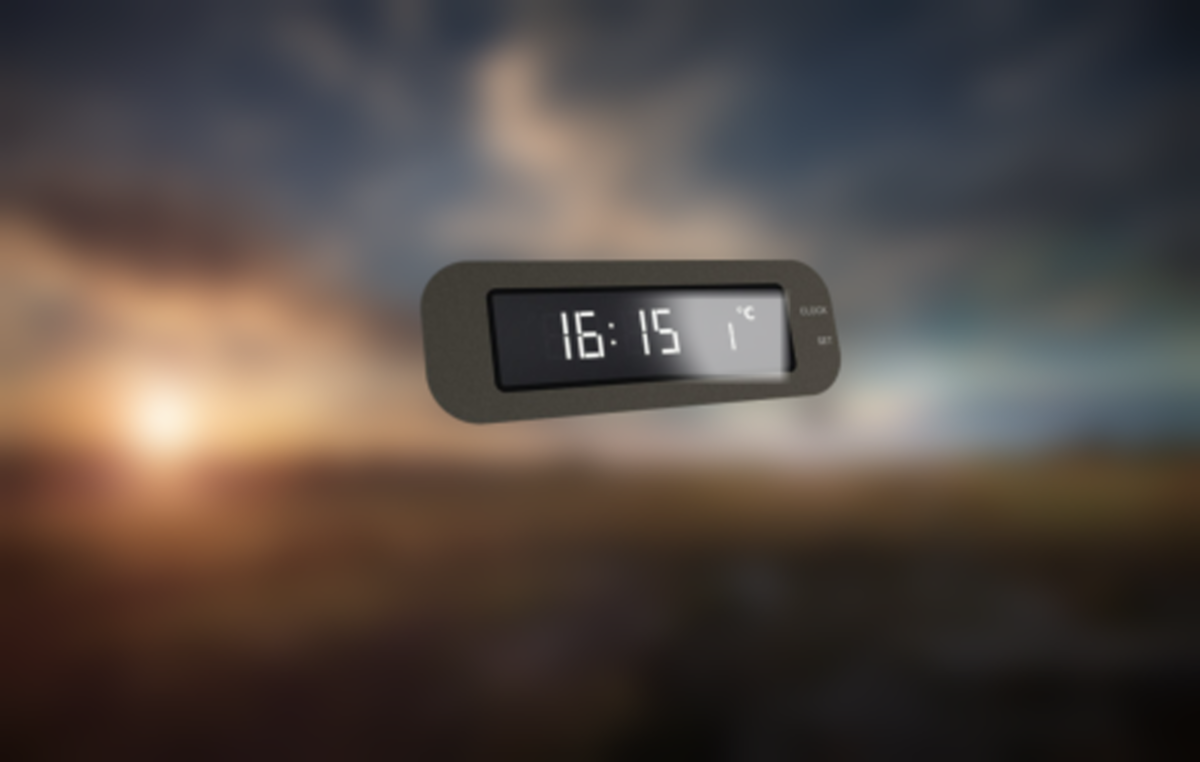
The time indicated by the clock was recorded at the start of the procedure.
16:15
